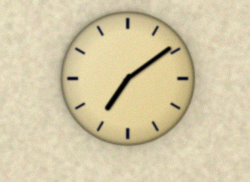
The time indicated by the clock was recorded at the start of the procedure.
7:09
